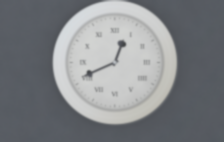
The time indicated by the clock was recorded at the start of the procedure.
12:41
